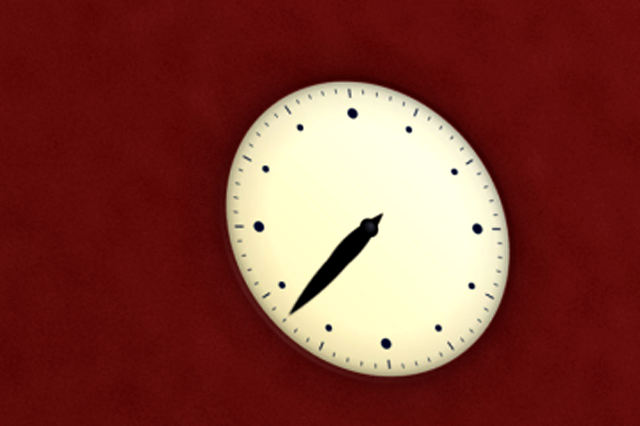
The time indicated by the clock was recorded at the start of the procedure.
7:38
